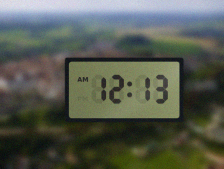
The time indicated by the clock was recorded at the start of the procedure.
12:13
